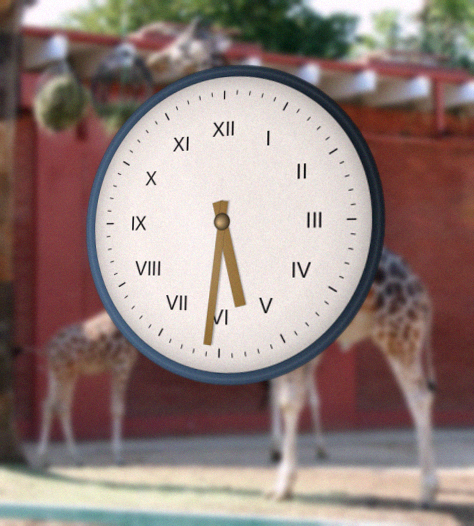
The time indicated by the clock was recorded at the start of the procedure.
5:31
